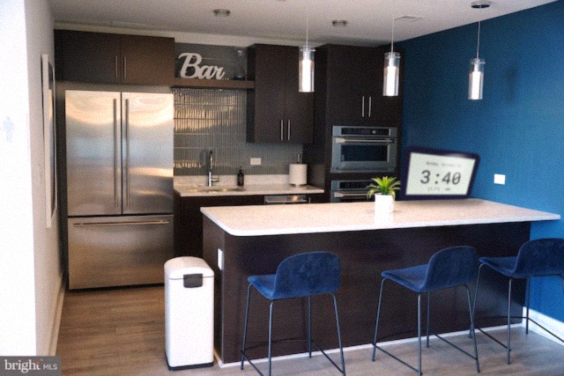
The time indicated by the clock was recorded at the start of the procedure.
3:40
